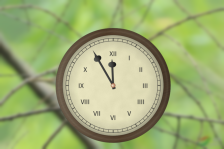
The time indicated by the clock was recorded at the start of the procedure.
11:55
